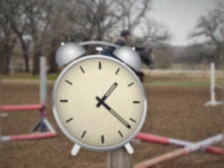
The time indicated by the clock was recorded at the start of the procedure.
1:22
